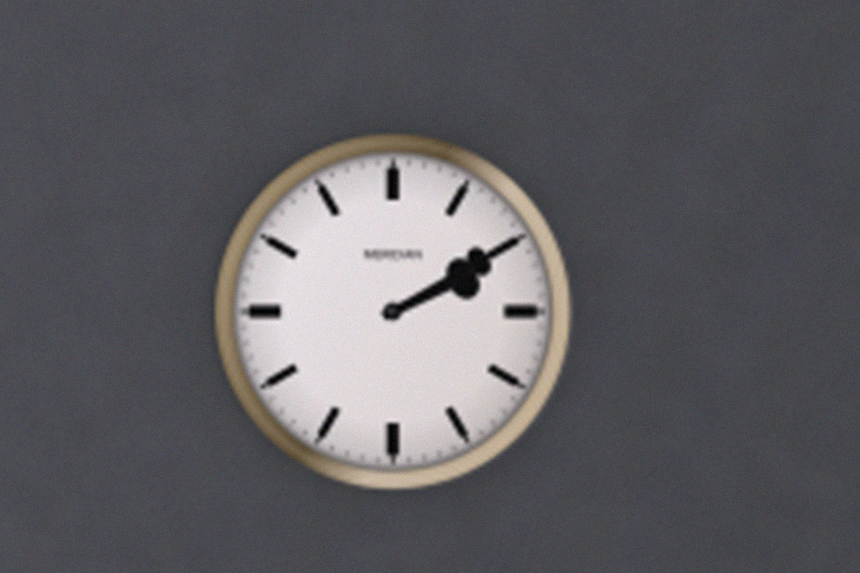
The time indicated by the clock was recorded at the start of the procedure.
2:10
